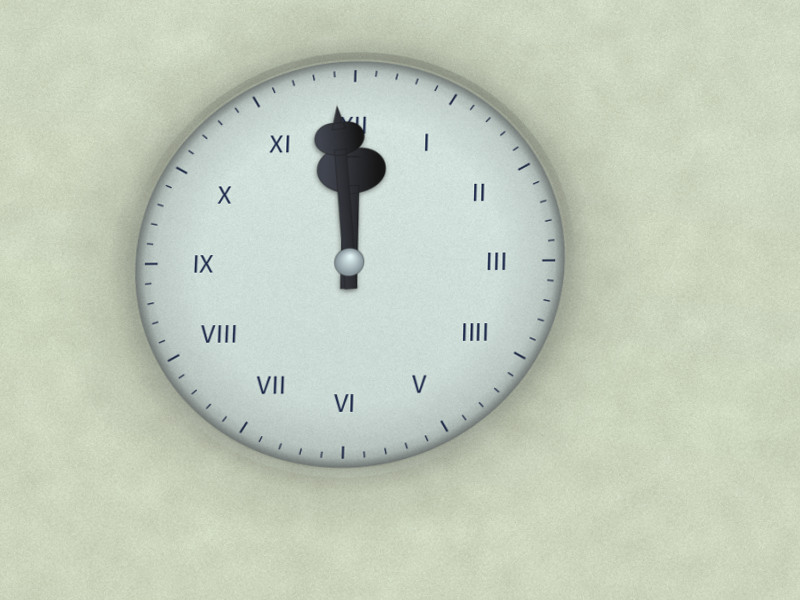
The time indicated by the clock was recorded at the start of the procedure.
11:59
